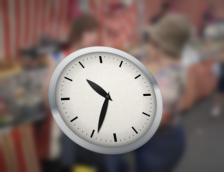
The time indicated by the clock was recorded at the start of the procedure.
10:34
